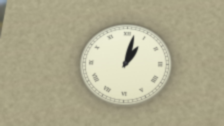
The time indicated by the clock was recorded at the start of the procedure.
1:02
